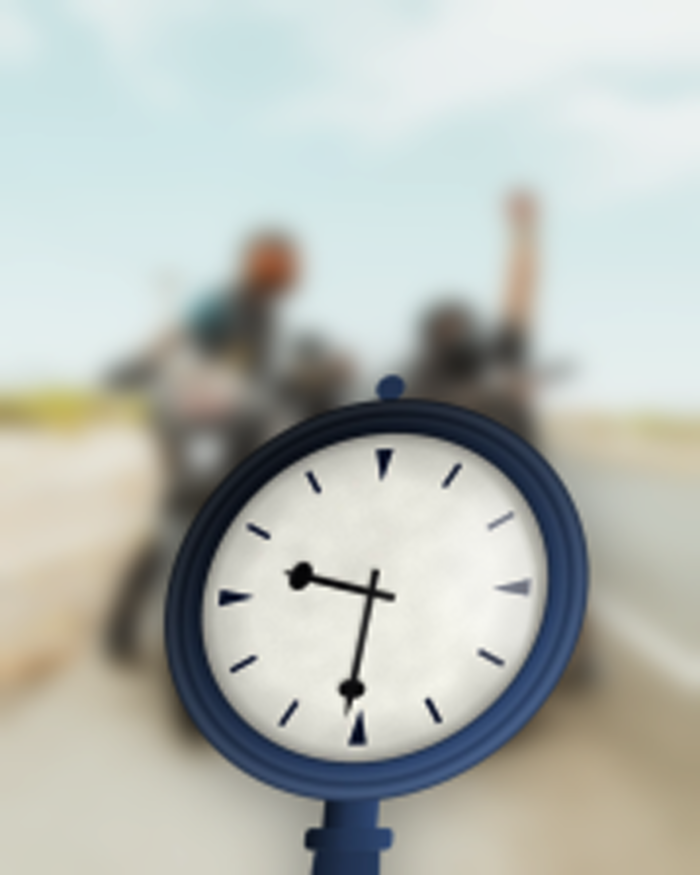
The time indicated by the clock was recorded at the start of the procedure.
9:31
